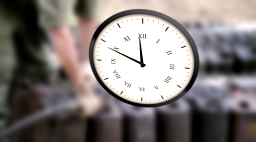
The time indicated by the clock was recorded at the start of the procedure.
11:49
